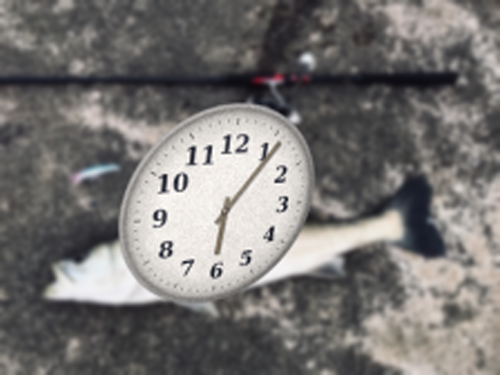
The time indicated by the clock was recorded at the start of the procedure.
6:06
